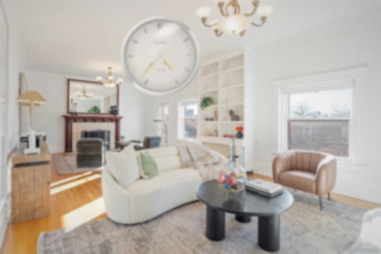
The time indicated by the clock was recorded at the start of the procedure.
4:37
